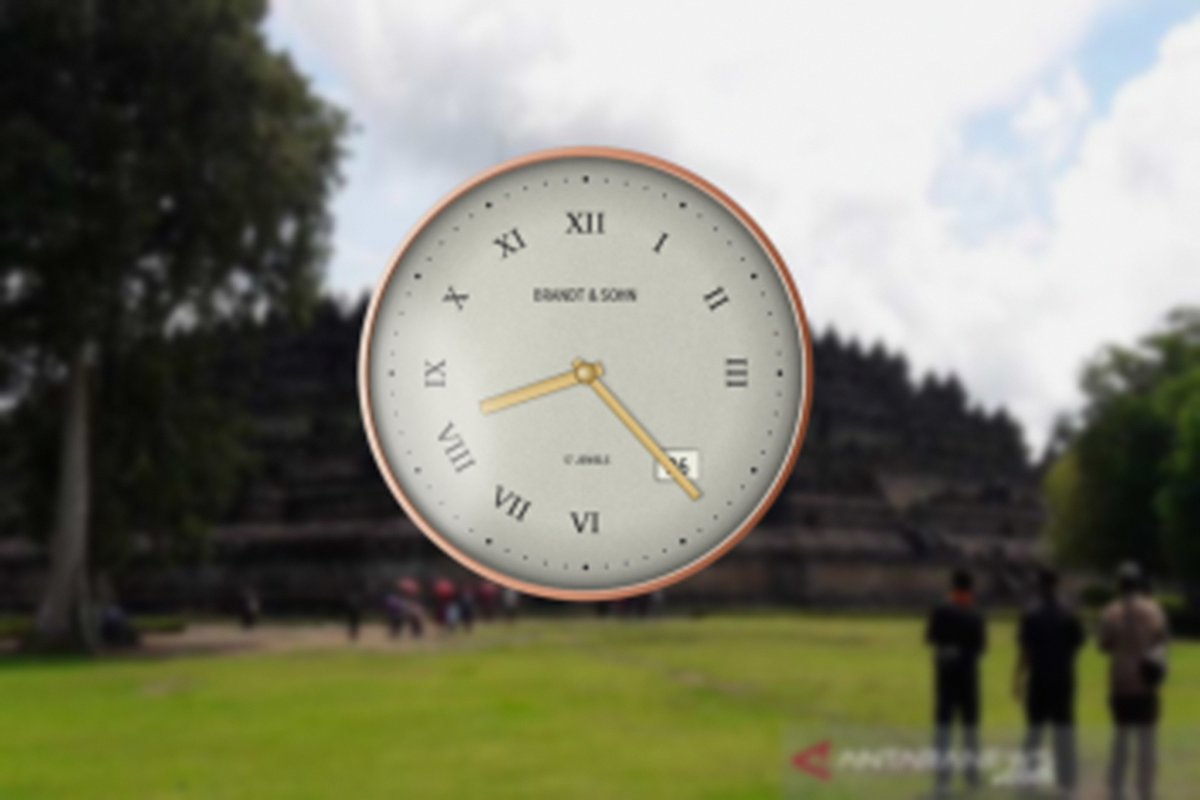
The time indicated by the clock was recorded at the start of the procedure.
8:23
